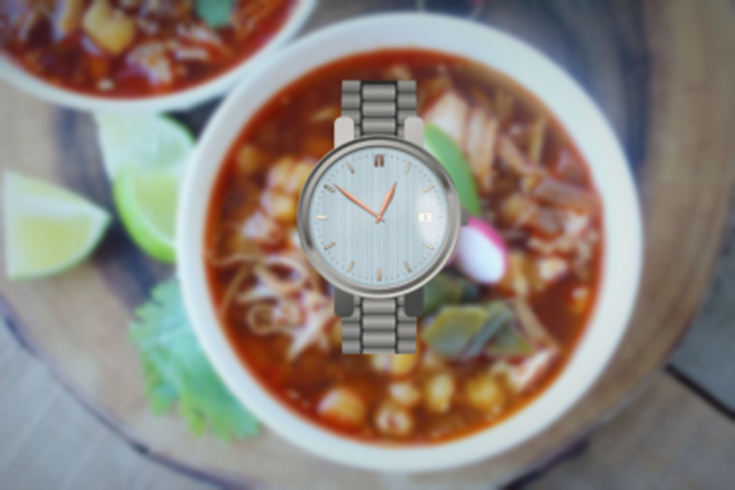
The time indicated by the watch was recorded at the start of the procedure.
12:51
